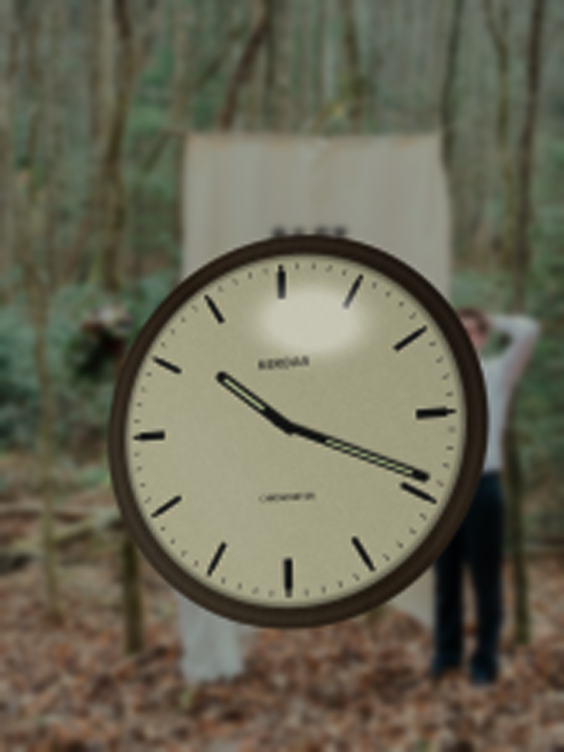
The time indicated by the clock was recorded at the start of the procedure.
10:19
